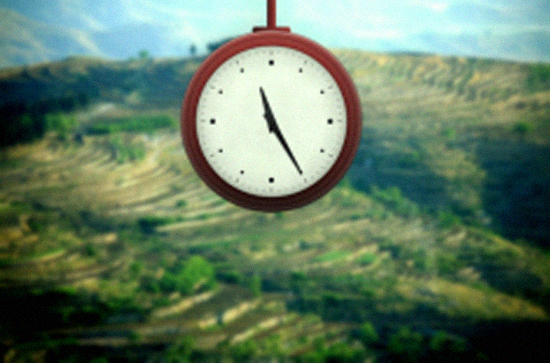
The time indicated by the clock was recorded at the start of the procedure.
11:25
